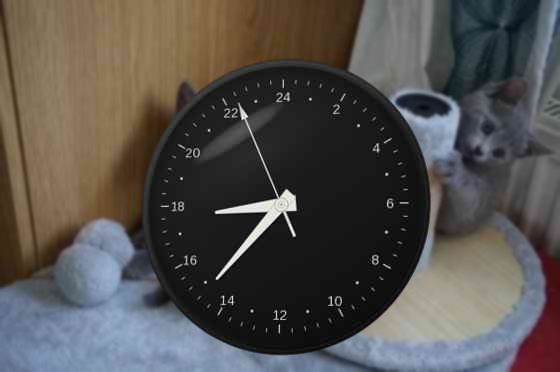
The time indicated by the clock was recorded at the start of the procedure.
17:36:56
